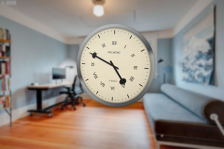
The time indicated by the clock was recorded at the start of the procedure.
4:49
